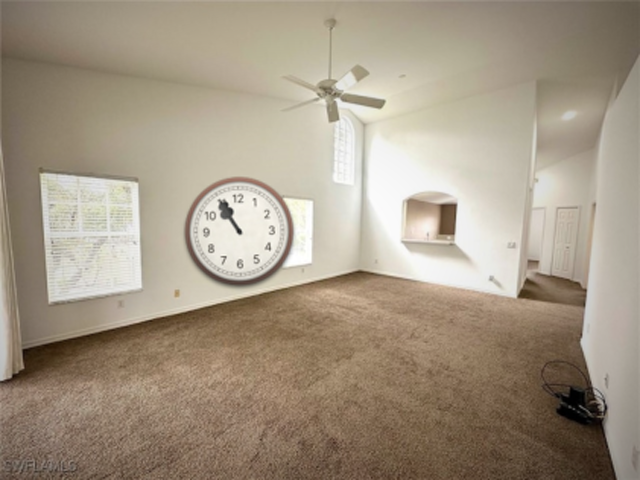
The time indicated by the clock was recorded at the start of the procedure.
10:55
